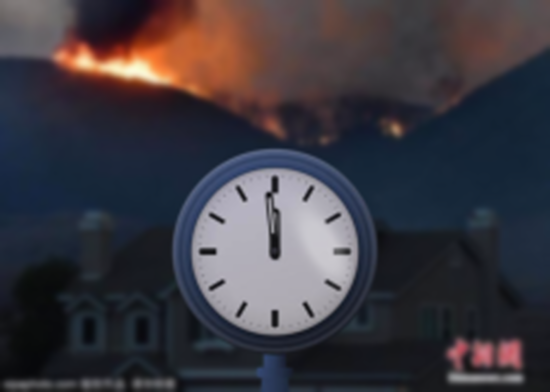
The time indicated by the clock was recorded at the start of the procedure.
11:59
